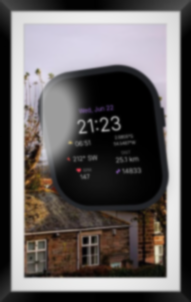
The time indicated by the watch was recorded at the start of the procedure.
21:23
